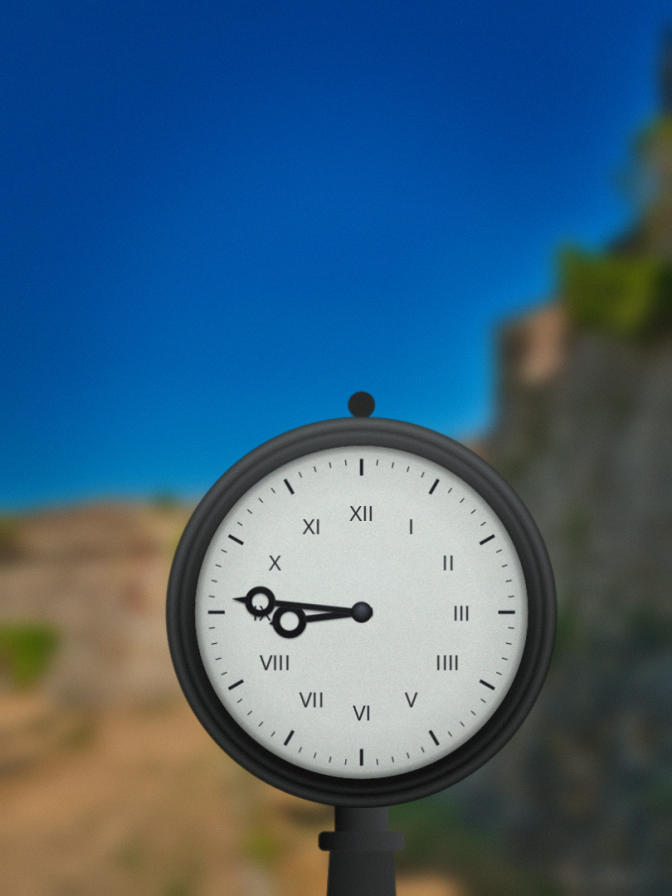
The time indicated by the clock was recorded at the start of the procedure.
8:46
